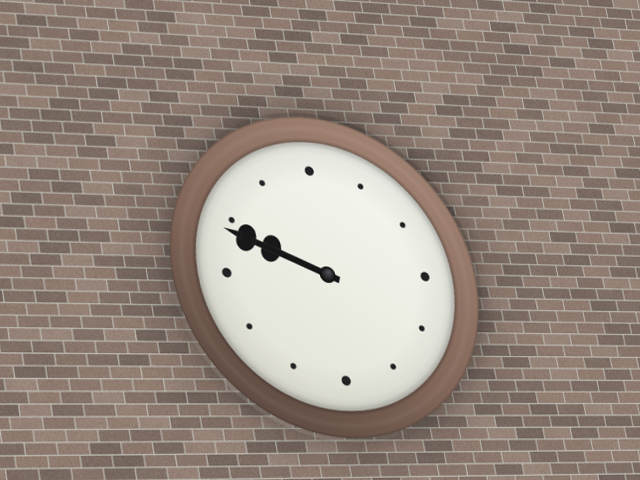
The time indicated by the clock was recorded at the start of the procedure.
9:49
